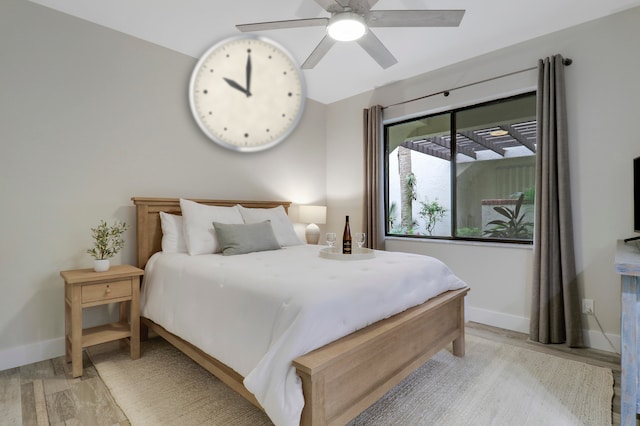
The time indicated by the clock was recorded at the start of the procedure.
10:00
